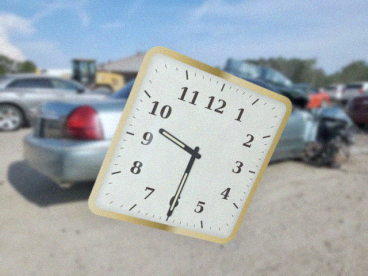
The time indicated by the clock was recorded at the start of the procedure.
9:30
